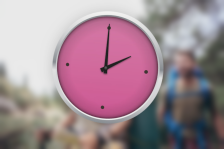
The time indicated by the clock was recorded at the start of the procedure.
2:00
